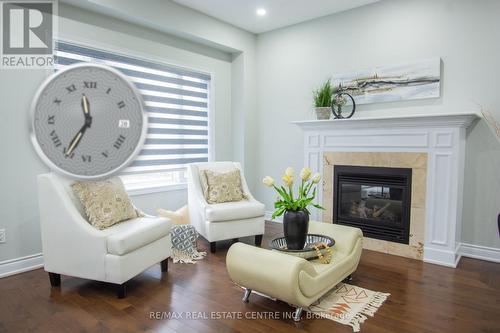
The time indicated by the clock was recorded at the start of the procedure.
11:35
